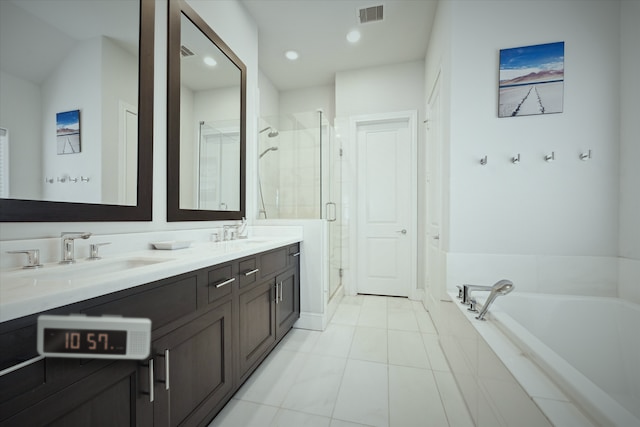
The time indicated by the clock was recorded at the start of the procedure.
10:57
